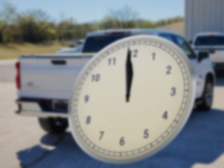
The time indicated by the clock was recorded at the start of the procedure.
11:59
